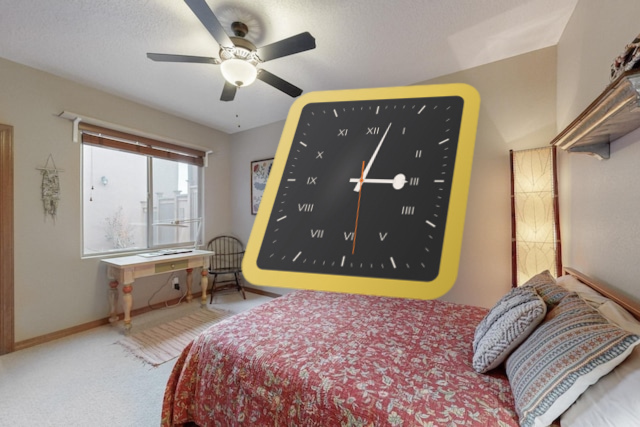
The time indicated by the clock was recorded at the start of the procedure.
3:02:29
